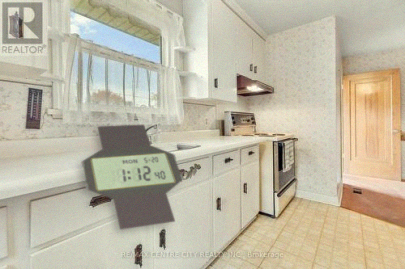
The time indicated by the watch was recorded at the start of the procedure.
1:12:40
